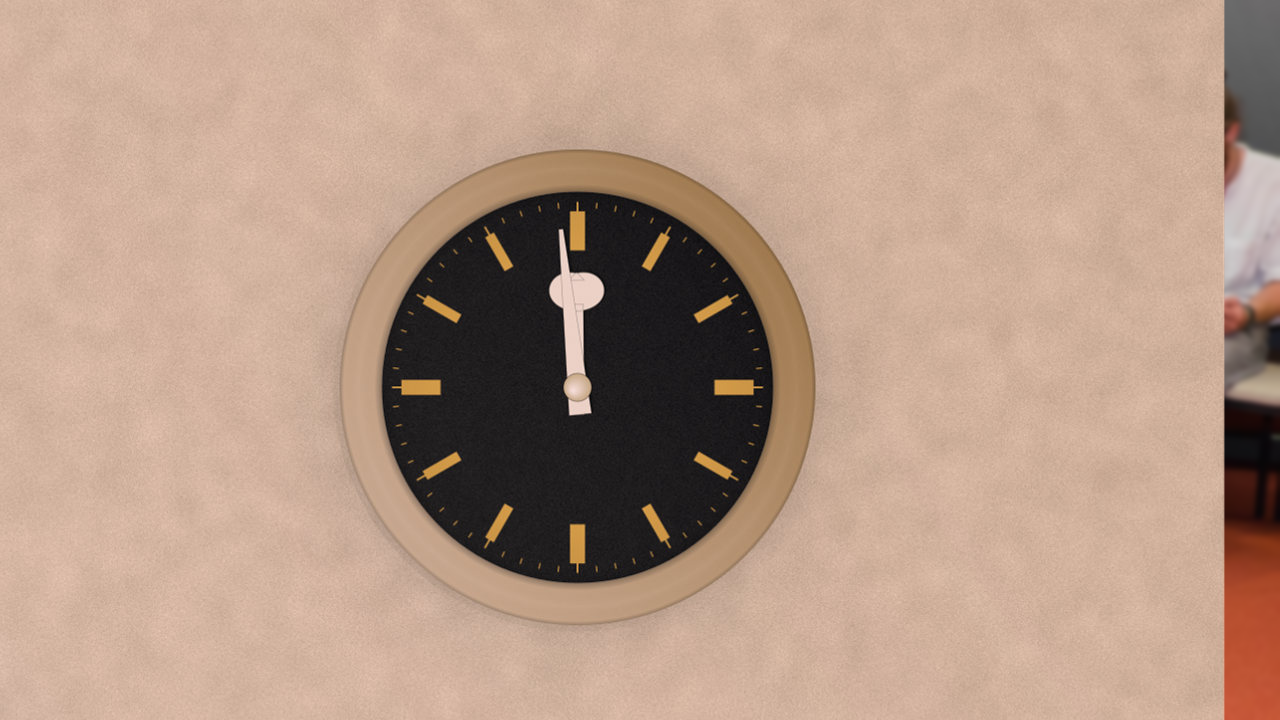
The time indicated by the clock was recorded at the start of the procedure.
11:59
